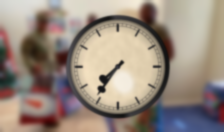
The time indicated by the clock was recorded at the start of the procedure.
7:36
